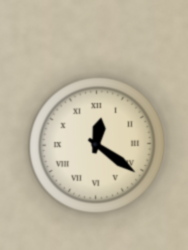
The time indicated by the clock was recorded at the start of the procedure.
12:21
